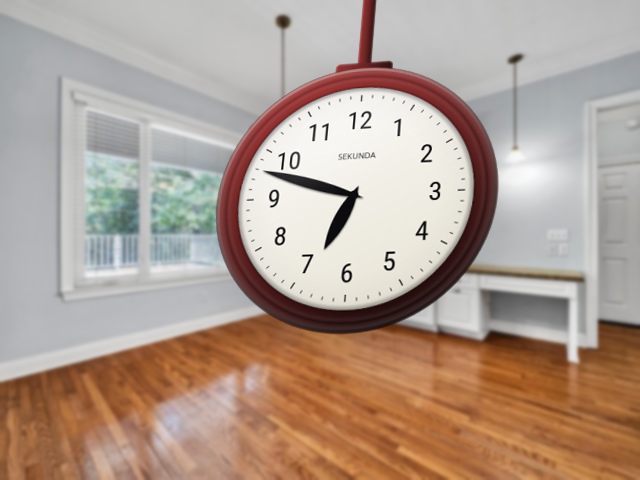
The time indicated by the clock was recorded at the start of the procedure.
6:48
